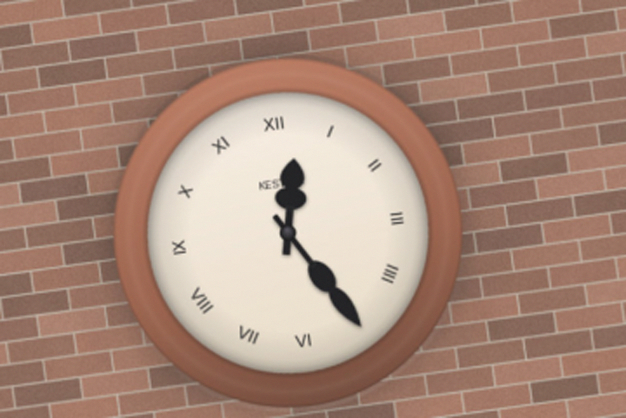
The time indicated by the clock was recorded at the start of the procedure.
12:25
